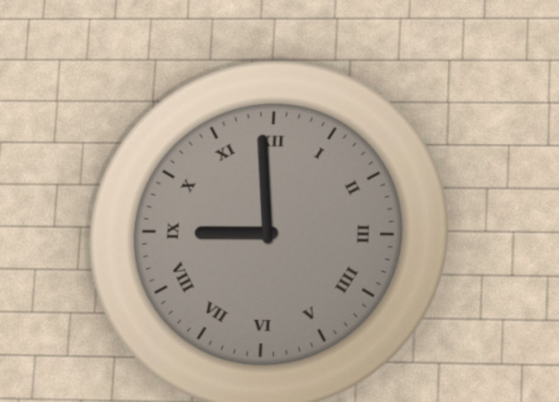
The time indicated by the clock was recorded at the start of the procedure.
8:59
